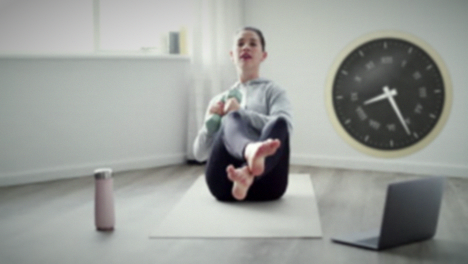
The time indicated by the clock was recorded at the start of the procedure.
8:26
